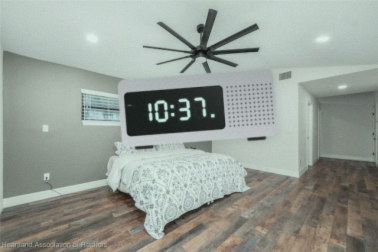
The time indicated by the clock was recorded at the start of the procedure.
10:37
